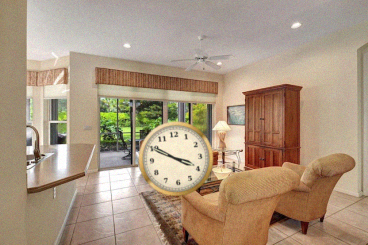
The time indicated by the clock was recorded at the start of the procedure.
3:50
